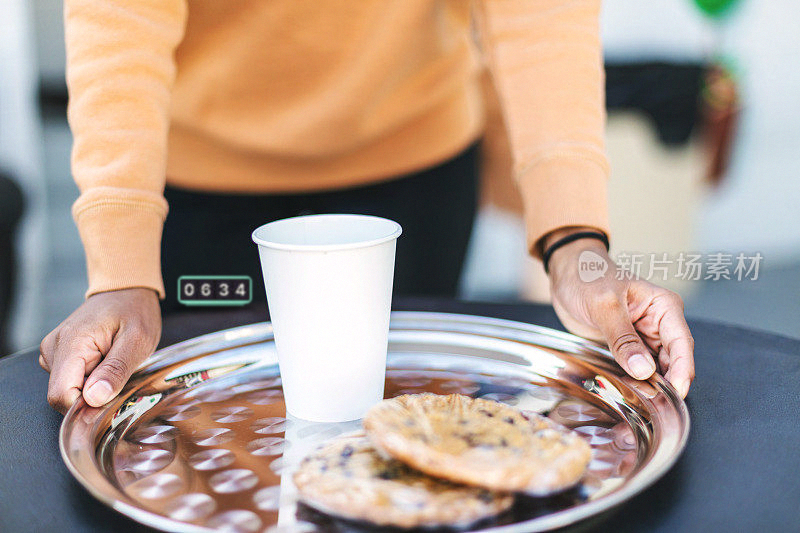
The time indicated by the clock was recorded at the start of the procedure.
6:34
